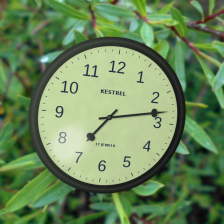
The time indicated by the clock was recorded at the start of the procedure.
7:13
